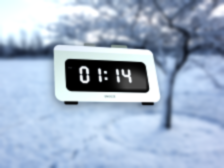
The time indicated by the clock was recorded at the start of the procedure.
1:14
